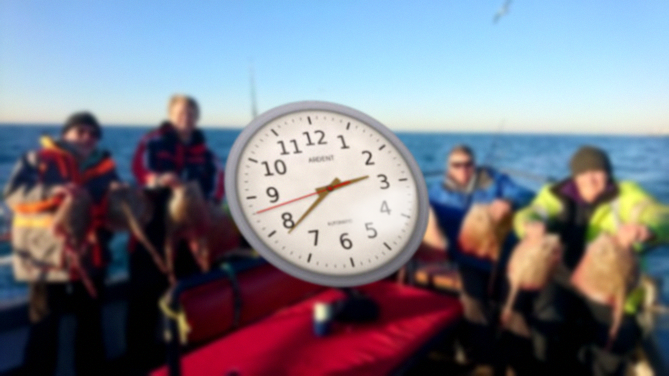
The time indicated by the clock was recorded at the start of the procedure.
2:38:43
